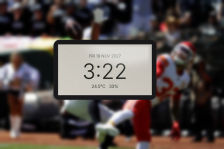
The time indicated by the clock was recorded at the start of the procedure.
3:22
